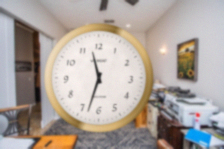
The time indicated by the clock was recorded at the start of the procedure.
11:33
